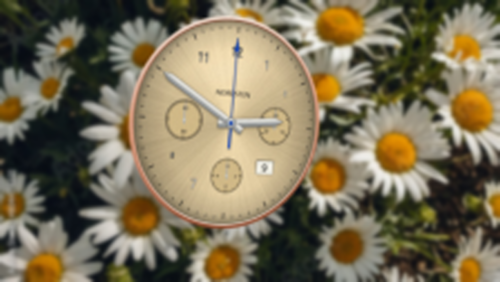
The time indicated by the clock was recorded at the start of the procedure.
2:50
